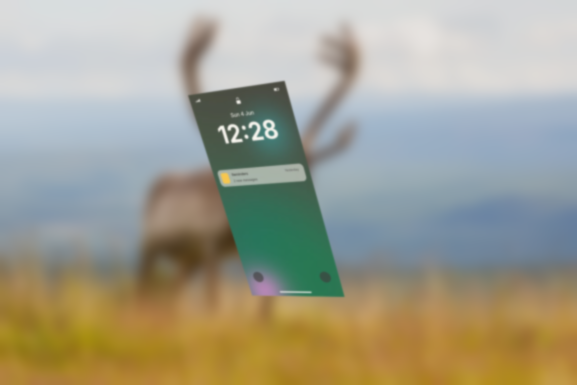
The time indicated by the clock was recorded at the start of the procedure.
12:28
